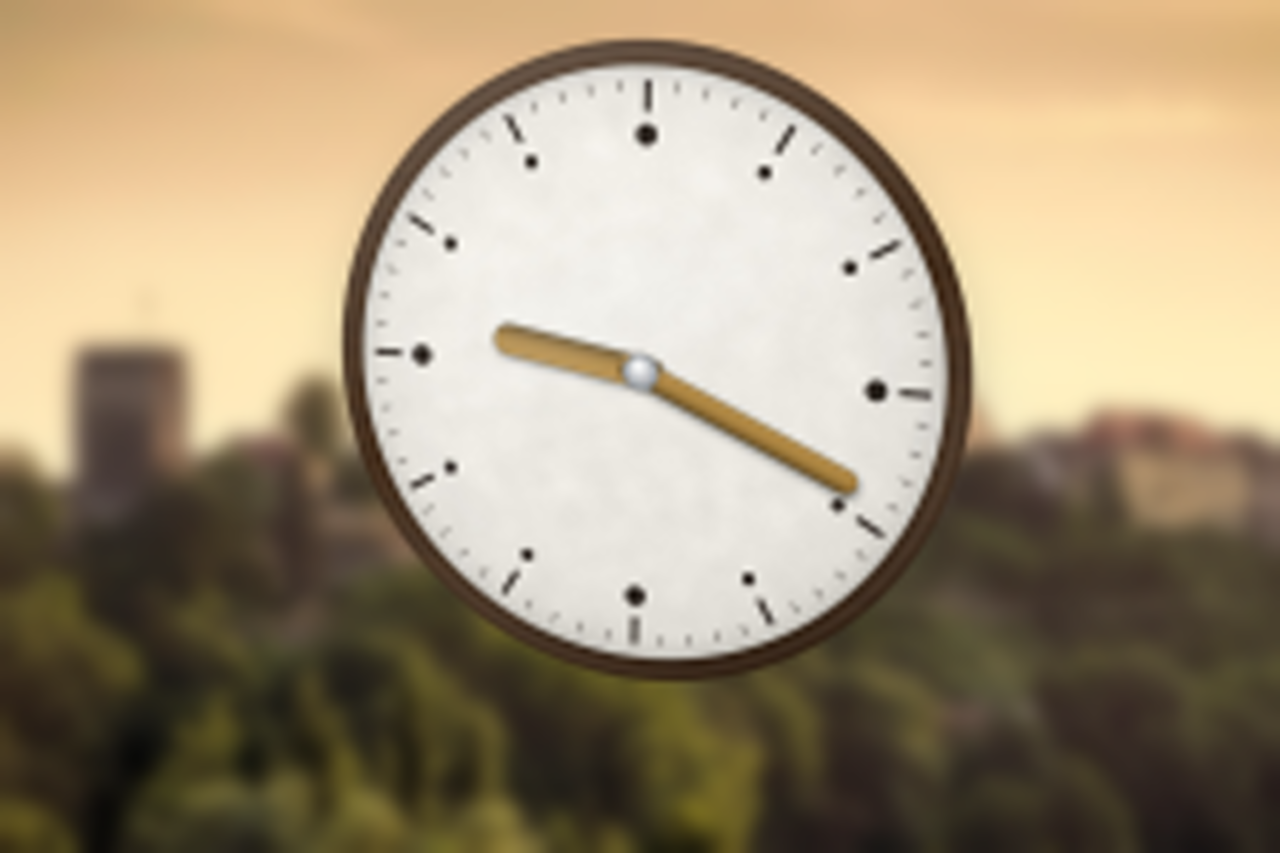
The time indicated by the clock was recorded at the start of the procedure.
9:19
